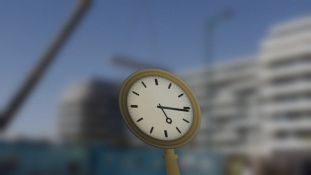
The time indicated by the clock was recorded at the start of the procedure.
5:16
